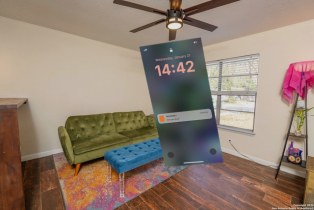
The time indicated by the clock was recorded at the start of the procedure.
14:42
